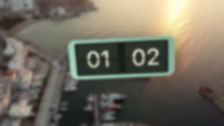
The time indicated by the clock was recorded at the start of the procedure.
1:02
